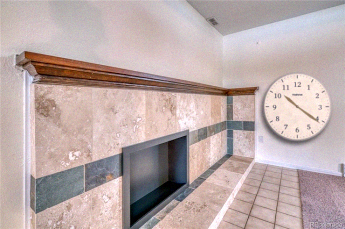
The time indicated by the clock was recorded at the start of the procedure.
10:21
